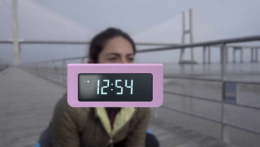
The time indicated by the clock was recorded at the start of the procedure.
12:54
